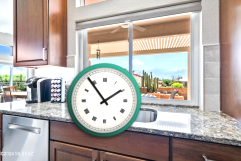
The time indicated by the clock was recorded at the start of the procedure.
1:54
